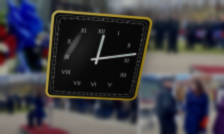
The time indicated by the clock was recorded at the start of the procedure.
12:13
